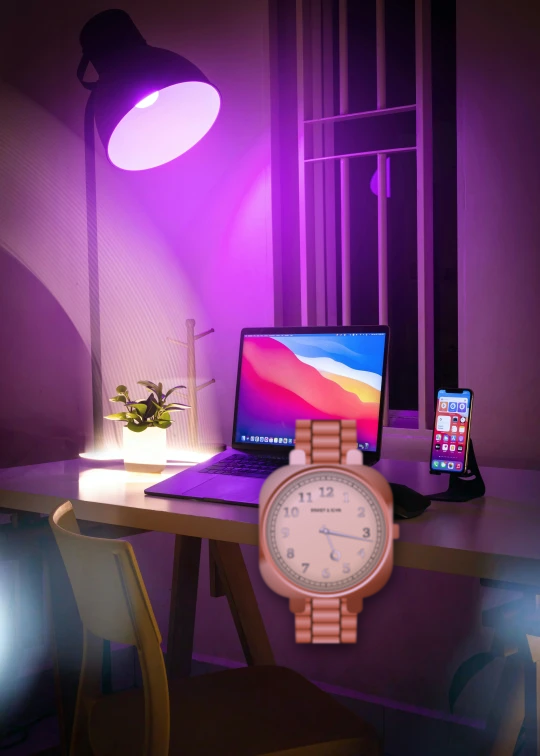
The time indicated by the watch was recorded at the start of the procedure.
5:17
